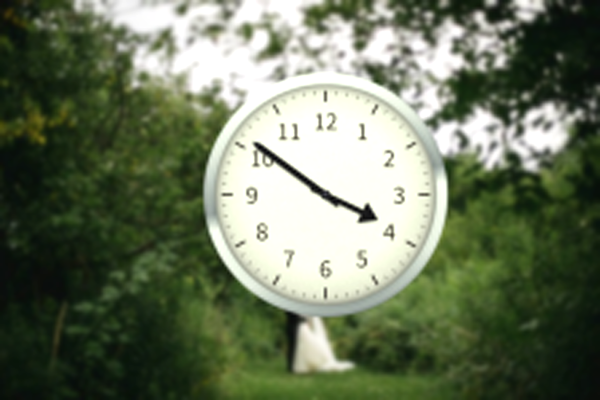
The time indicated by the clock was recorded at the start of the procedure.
3:51
